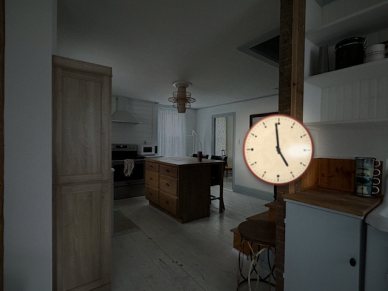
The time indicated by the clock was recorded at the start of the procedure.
4:59
